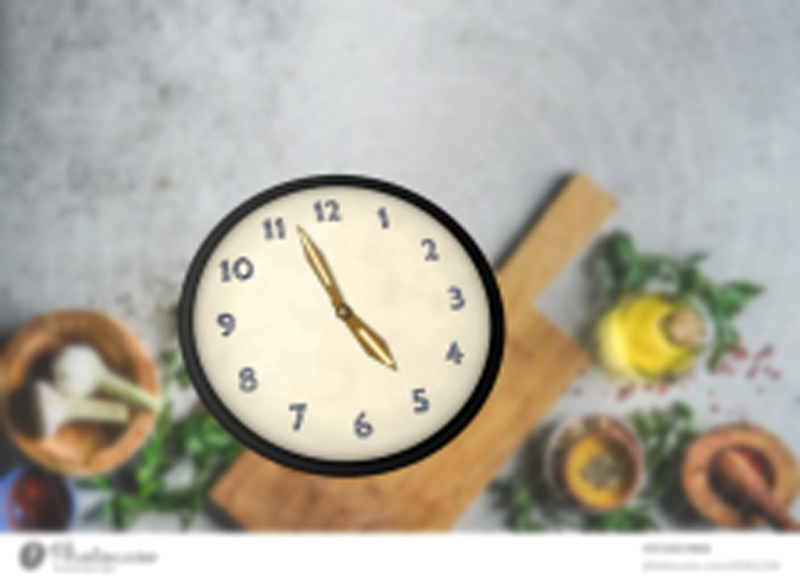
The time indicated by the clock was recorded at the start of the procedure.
4:57
